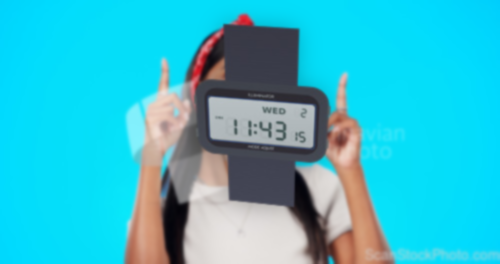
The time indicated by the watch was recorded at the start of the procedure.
11:43:15
